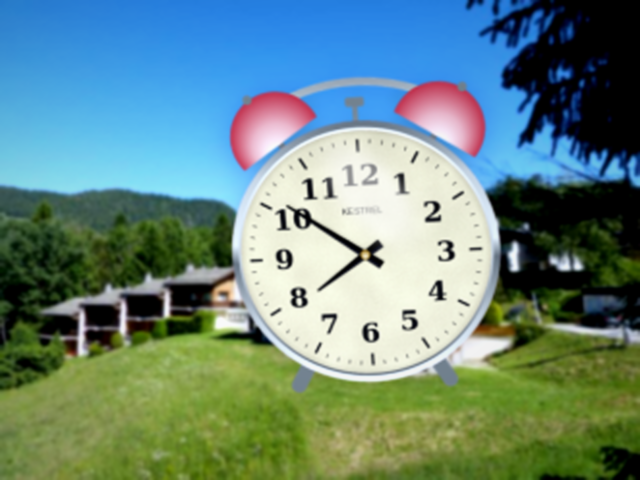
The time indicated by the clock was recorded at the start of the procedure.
7:51
